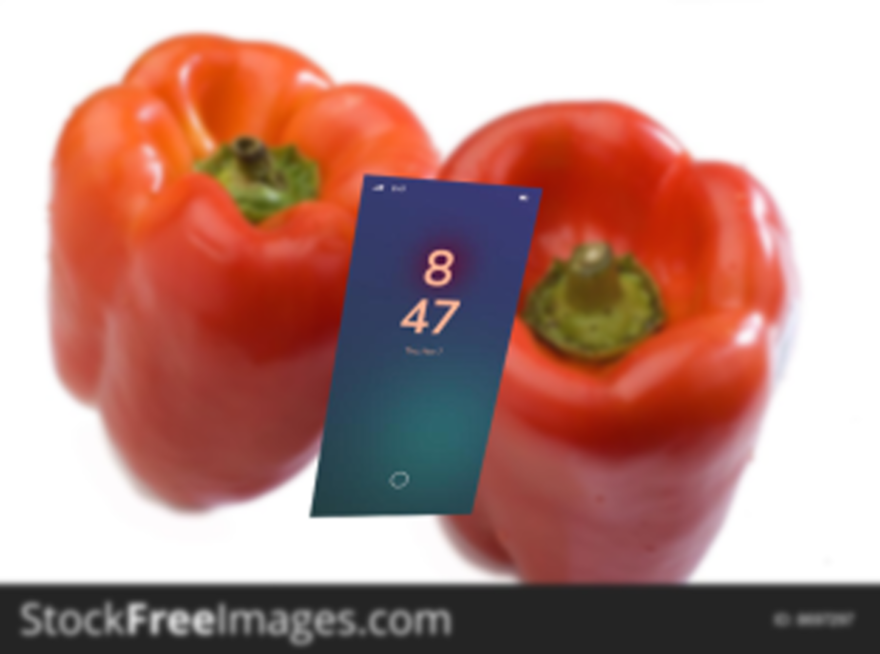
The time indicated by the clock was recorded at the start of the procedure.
8:47
